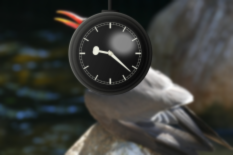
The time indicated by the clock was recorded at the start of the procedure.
9:22
